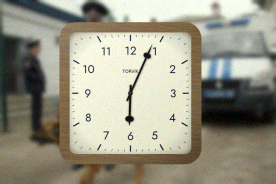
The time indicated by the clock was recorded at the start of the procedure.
6:04
